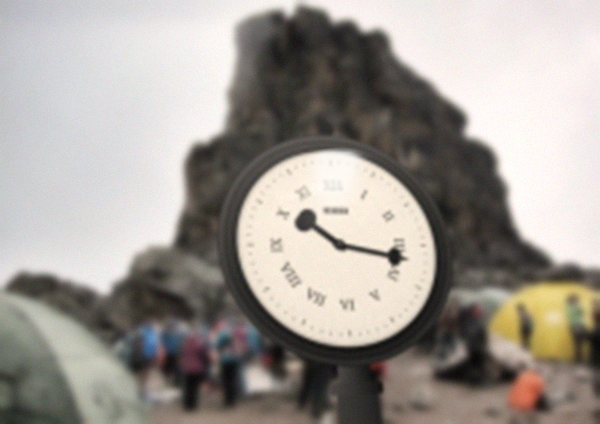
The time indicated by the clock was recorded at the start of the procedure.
10:17
